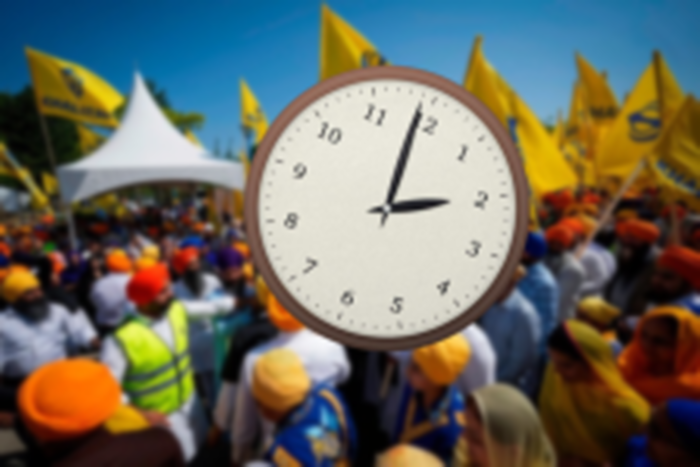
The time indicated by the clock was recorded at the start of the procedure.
1:59
